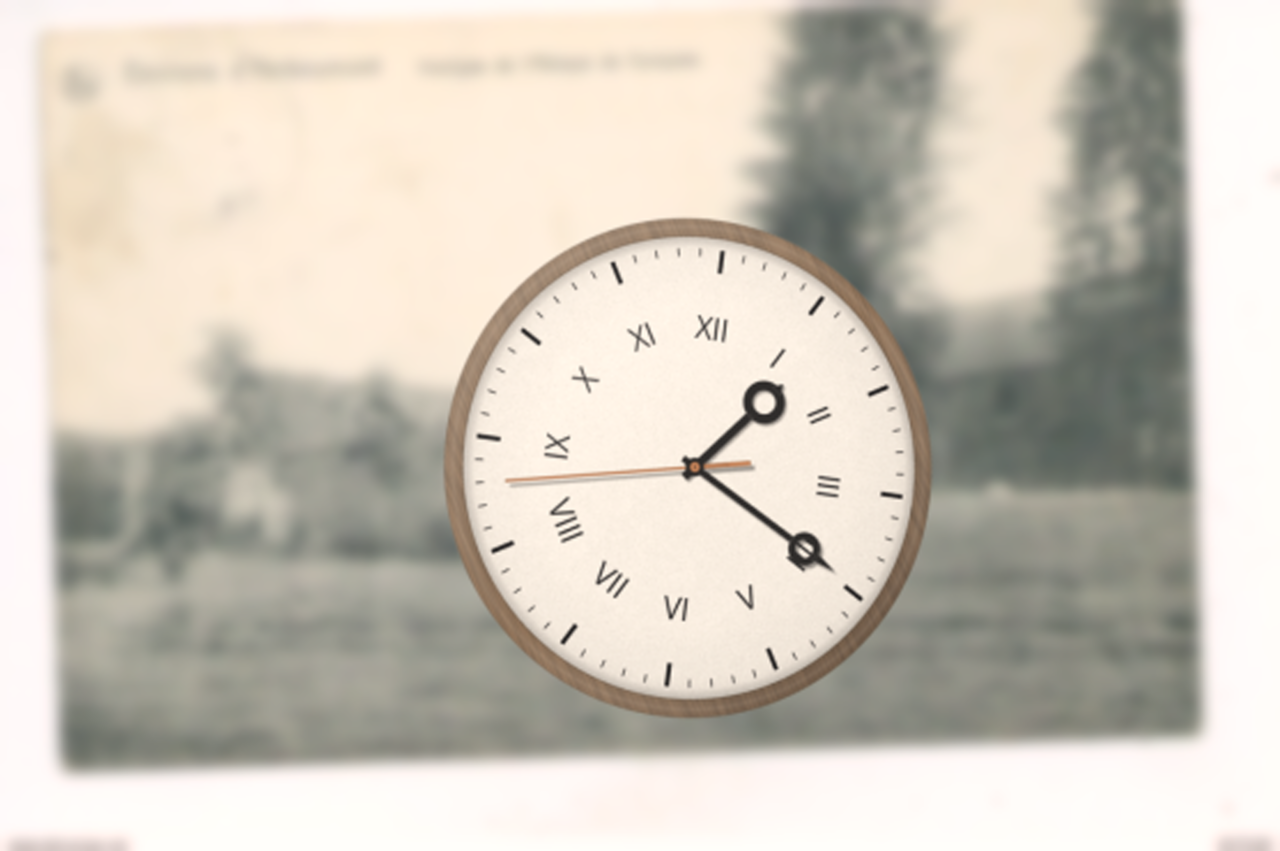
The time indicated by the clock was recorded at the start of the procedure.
1:19:43
